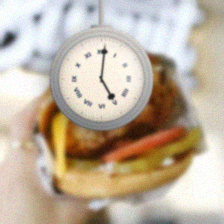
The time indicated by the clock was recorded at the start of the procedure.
5:01
